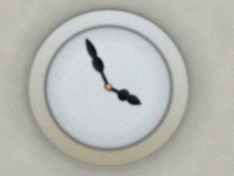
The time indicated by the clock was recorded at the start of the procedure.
3:56
